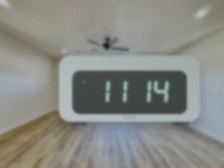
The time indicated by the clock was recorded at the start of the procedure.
11:14
